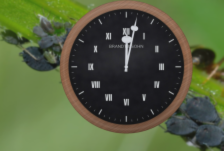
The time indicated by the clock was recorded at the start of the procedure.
12:02
